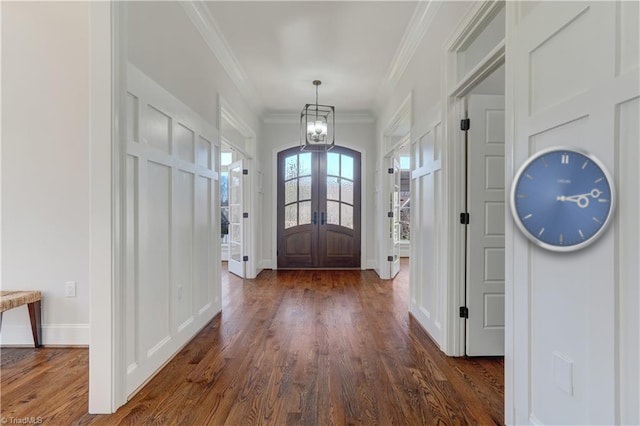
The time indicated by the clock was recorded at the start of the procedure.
3:13
